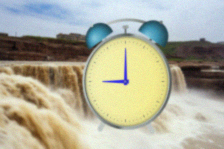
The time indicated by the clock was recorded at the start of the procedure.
9:00
